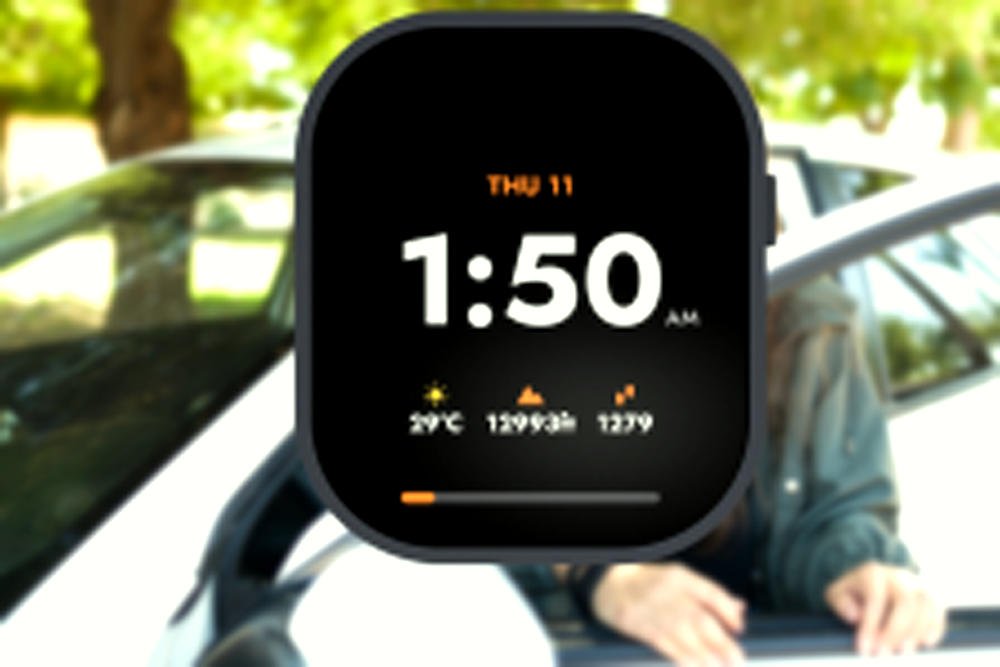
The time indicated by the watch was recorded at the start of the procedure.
1:50
